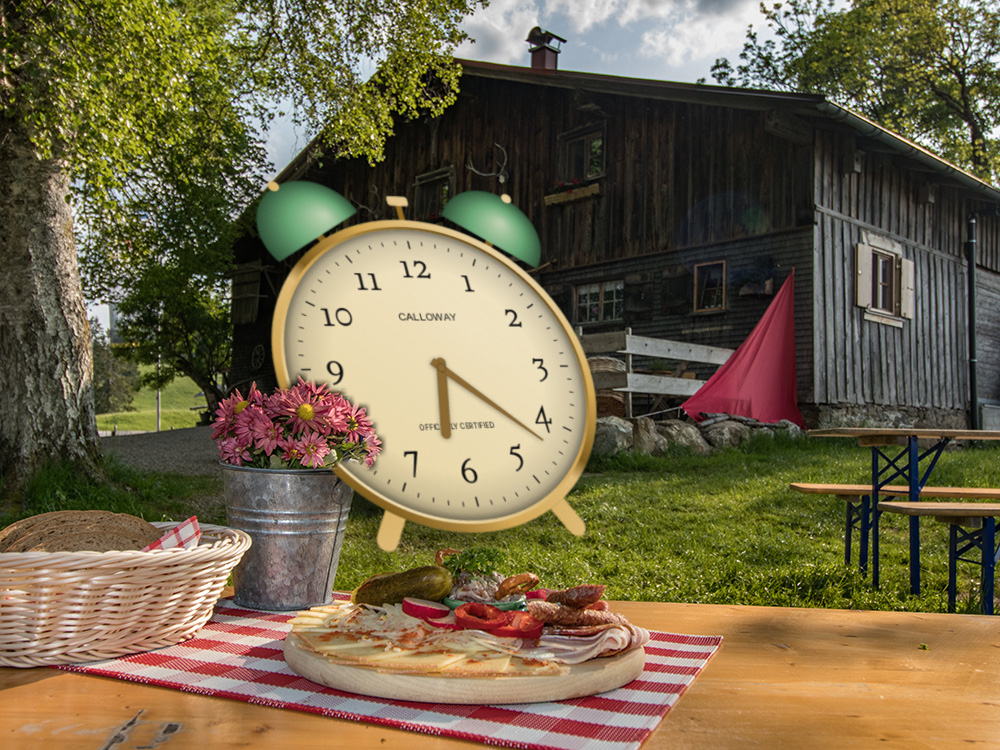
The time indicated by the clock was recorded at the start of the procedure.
6:22
